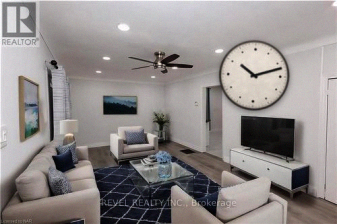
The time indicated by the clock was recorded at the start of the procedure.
10:12
